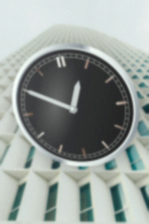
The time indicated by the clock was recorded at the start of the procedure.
12:50
